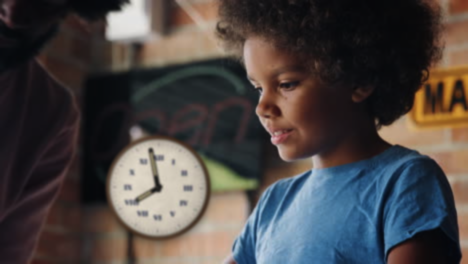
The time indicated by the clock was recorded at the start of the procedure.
7:58
